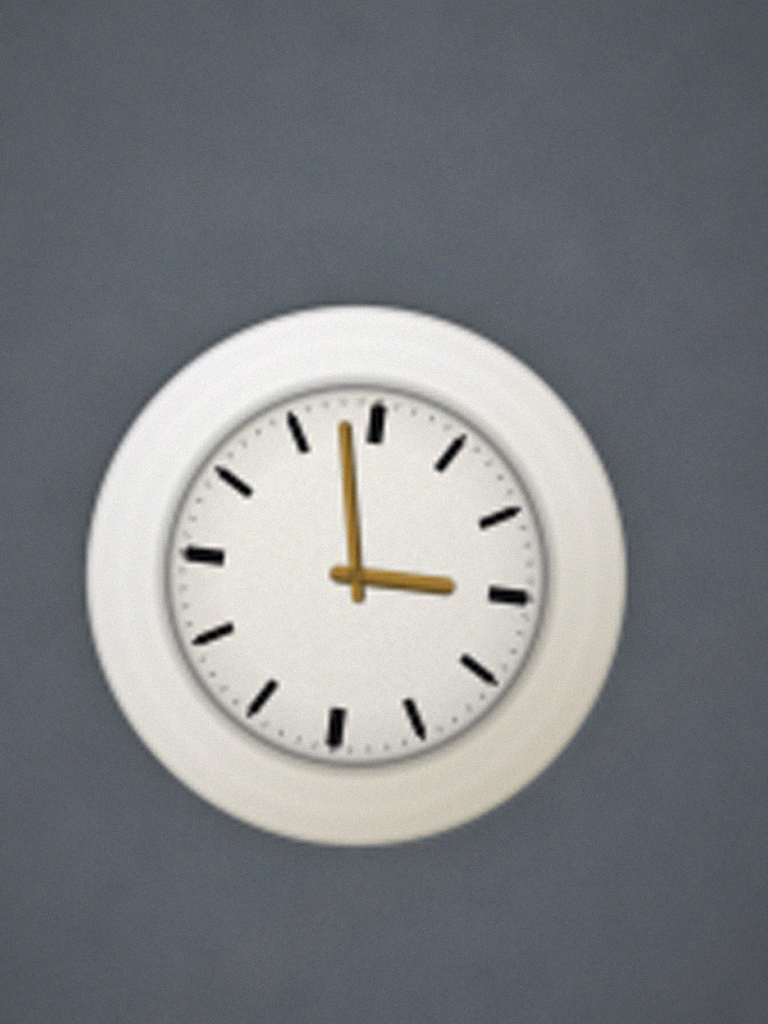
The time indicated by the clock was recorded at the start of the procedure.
2:58
